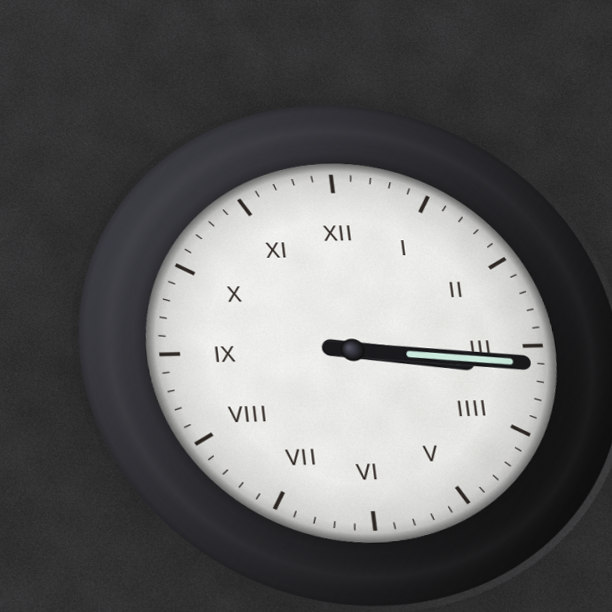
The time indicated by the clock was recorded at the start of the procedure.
3:16
